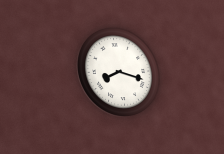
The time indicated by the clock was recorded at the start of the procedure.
8:18
